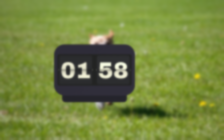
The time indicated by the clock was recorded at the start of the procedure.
1:58
